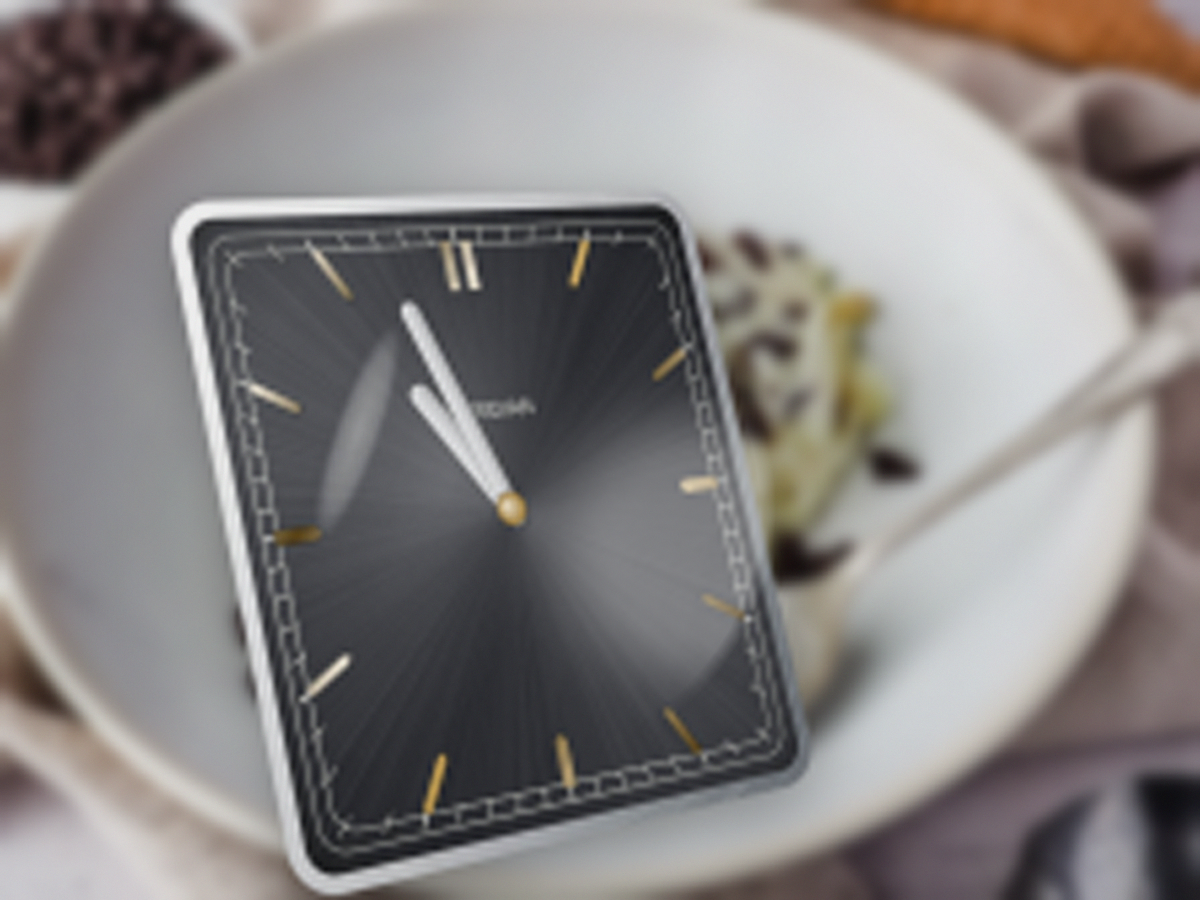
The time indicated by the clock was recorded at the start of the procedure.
10:57
